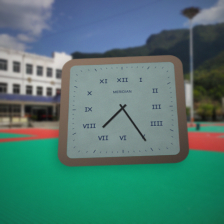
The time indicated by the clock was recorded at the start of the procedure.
7:25
